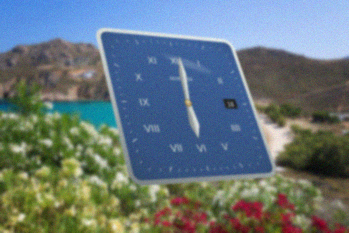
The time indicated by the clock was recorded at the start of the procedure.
6:01
